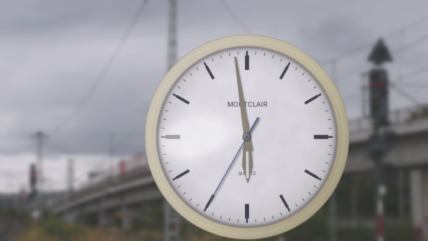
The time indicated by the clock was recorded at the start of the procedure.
5:58:35
